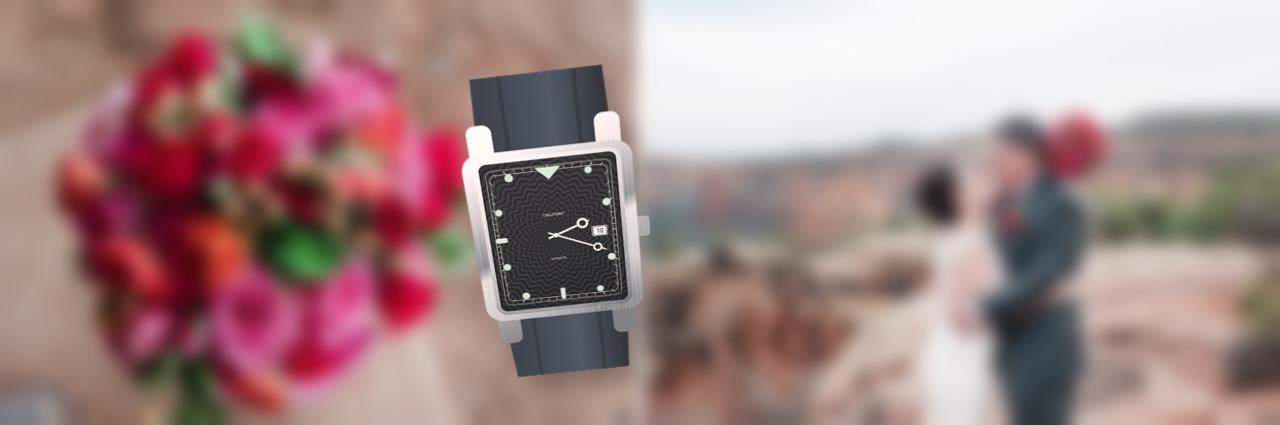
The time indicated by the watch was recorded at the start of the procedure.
2:19
